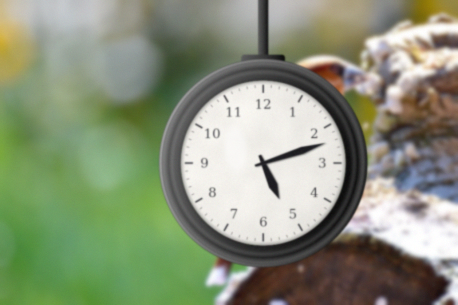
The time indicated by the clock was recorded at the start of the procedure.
5:12
